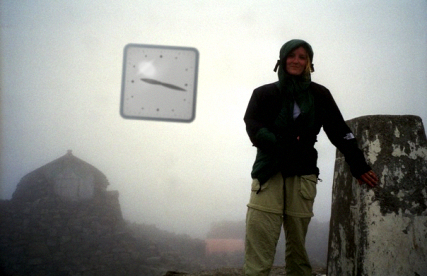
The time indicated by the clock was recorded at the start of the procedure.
9:17
